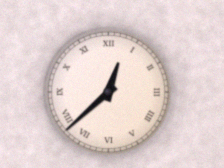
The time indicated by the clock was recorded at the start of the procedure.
12:38
